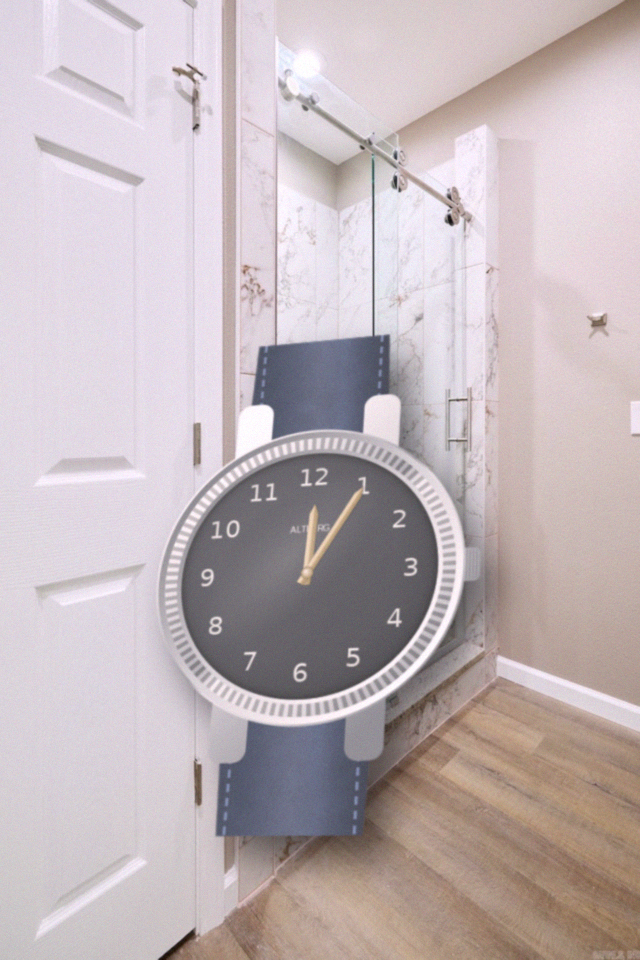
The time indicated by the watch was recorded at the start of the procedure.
12:05
